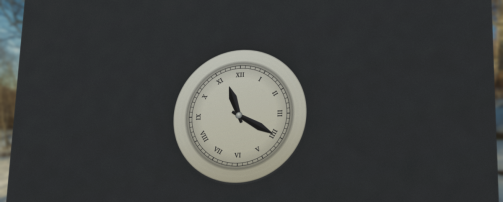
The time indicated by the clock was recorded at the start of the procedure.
11:20
